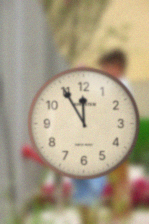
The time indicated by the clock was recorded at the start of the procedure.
11:55
